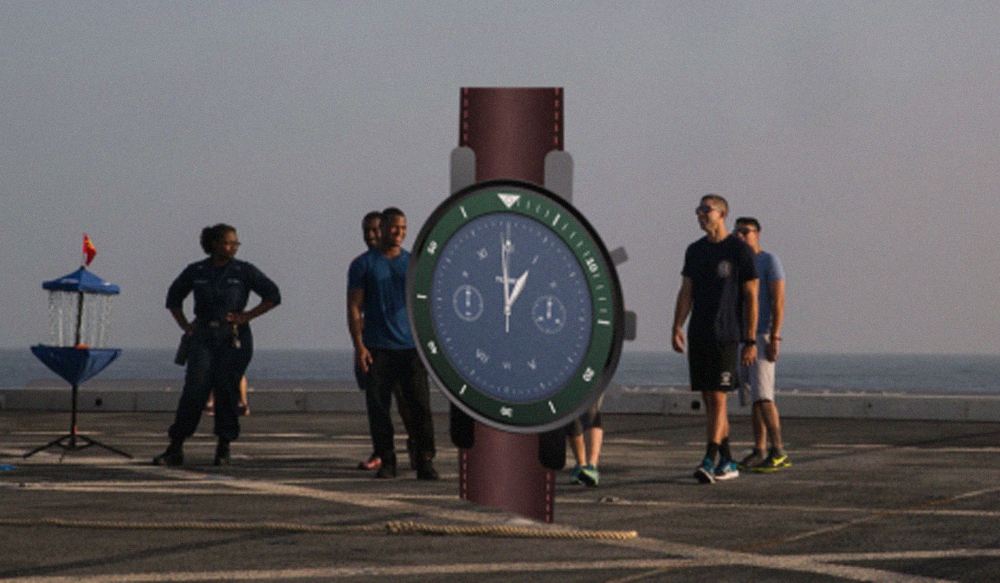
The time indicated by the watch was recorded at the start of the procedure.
12:59
